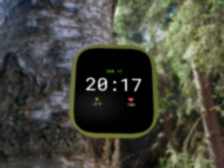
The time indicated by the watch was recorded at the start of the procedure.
20:17
